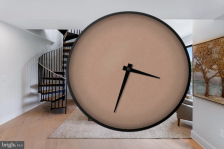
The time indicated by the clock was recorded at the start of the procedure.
3:33
